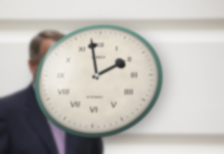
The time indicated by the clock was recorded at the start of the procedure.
1:58
